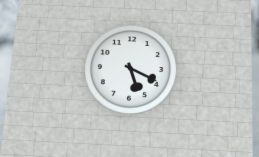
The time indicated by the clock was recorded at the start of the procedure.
5:19
